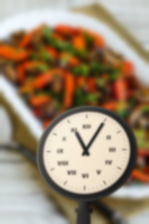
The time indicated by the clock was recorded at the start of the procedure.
11:05
